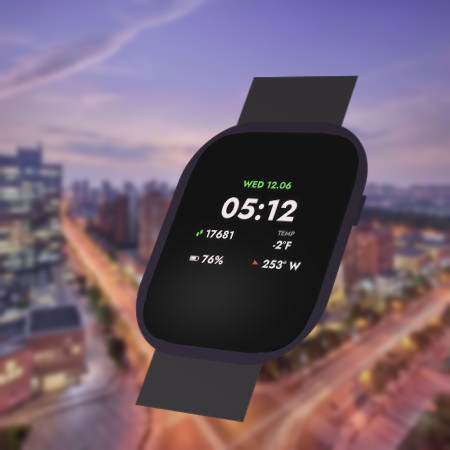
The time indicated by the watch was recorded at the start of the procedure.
5:12
